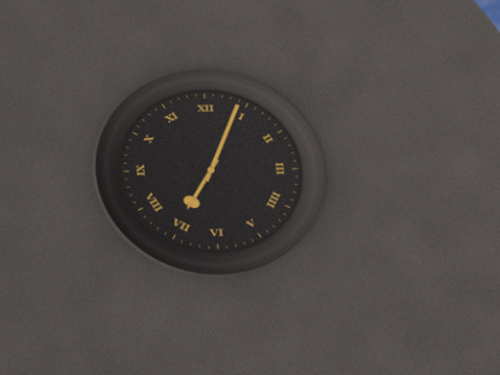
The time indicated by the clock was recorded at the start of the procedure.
7:04
